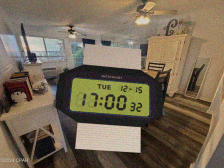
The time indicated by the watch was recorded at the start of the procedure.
17:00:32
